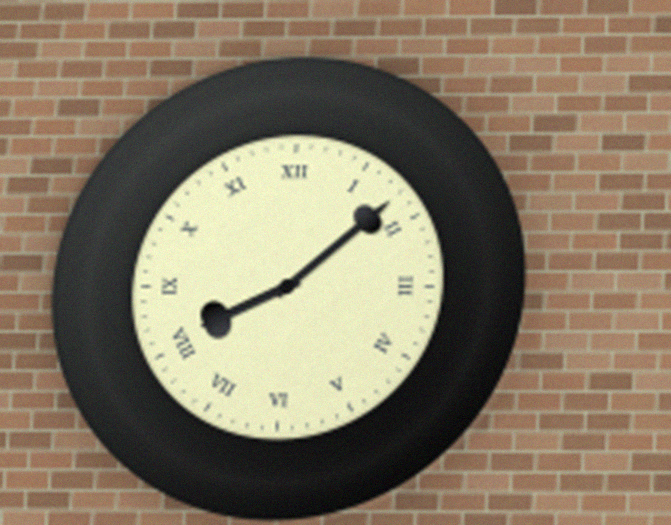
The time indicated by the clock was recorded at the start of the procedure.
8:08
